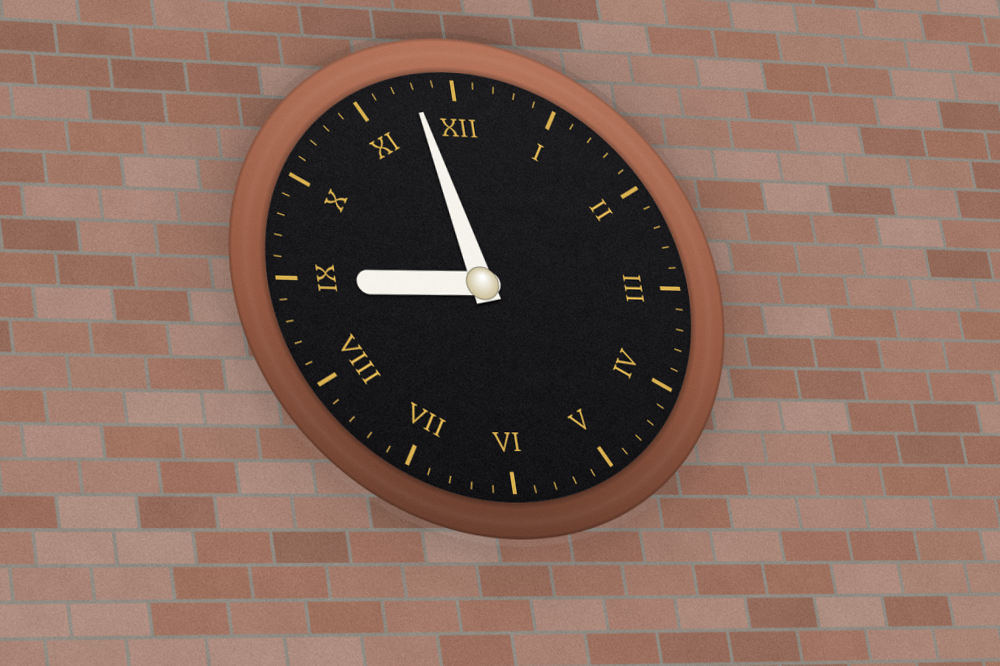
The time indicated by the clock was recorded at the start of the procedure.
8:58
